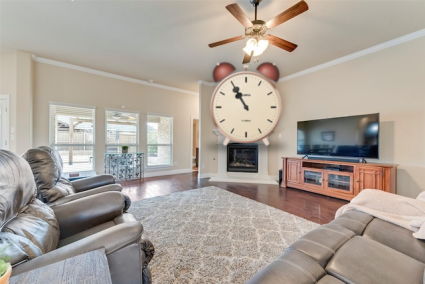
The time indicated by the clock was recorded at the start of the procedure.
10:55
